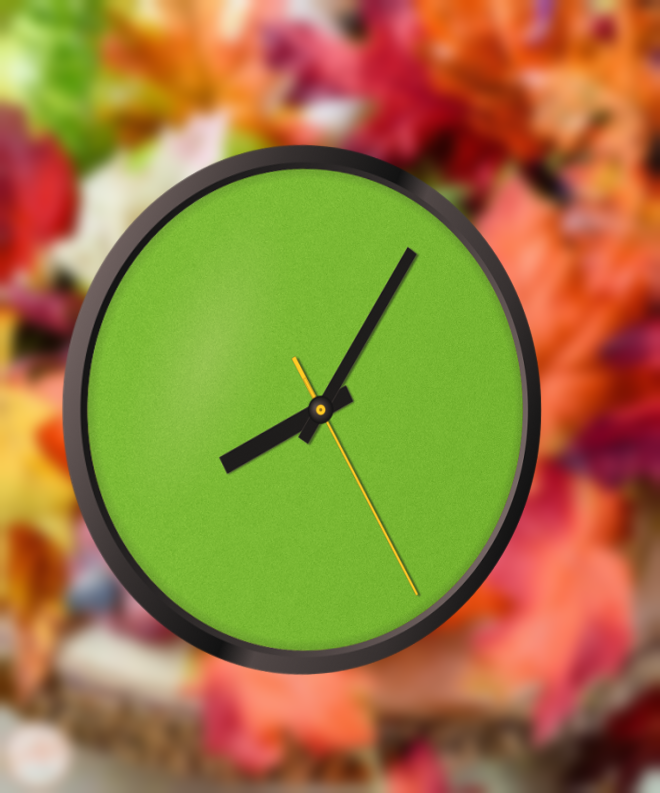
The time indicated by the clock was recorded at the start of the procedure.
8:05:25
